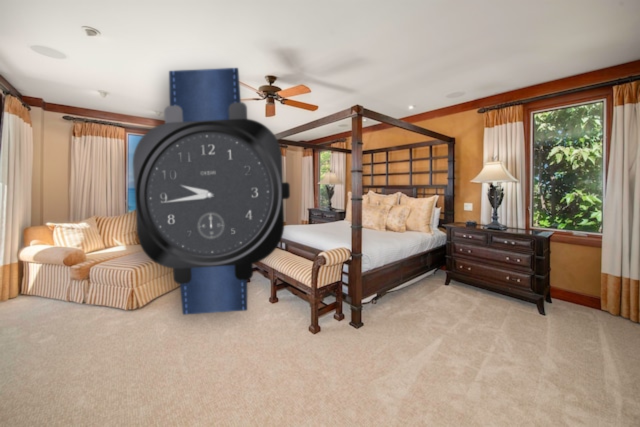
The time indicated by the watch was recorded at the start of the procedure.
9:44
